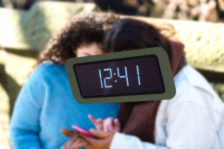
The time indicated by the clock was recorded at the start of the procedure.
12:41
